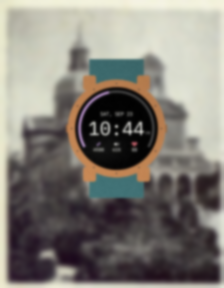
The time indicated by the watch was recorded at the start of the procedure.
10:44
